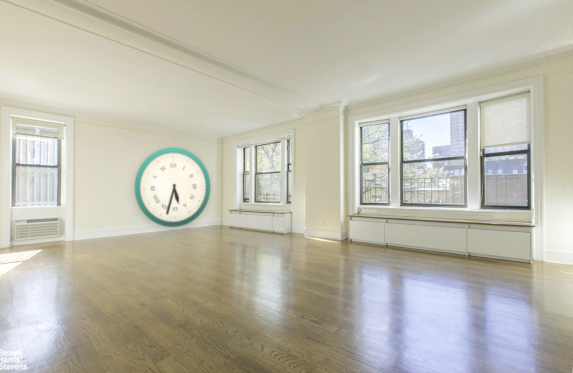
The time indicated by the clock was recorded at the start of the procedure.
5:33
